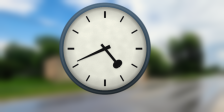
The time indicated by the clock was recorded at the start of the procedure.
4:41
